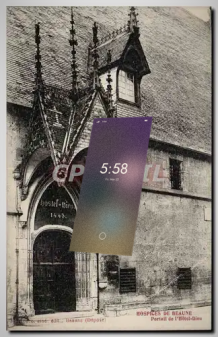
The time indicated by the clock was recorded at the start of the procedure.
5:58
